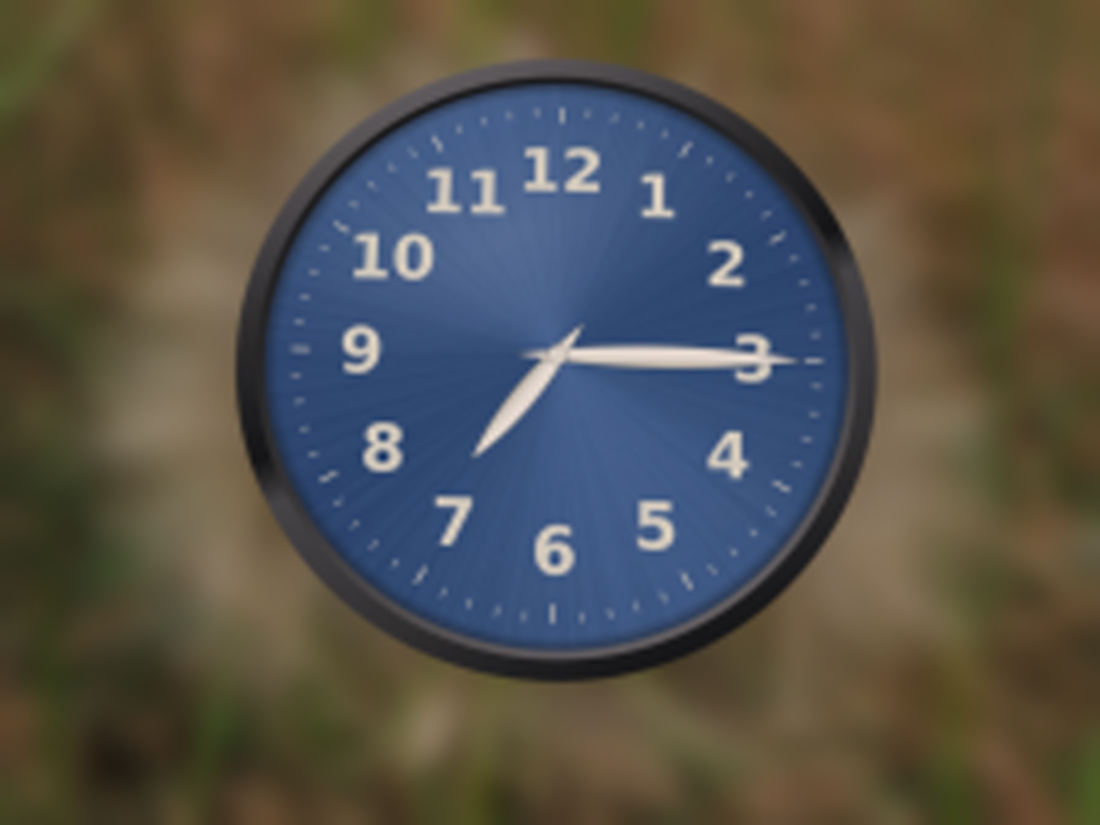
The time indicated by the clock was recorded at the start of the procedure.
7:15
